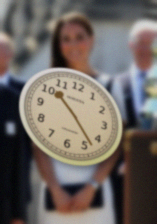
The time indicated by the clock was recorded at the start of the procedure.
10:23
